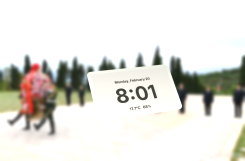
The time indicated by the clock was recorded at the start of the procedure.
8:01
